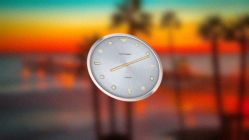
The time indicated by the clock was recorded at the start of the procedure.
8:11
